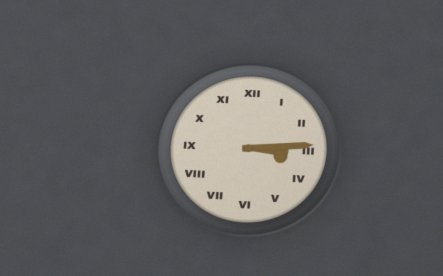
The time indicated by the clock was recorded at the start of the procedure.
3:14
